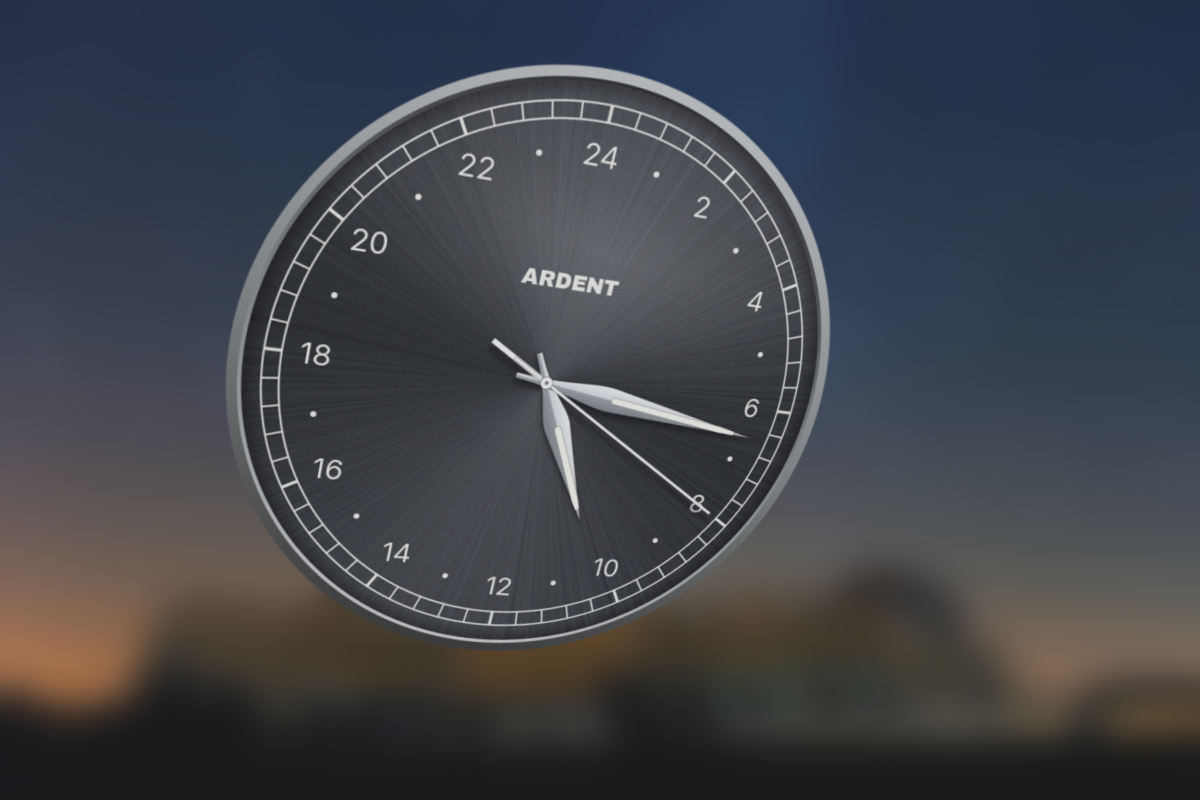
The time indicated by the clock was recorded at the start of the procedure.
10:16:20
